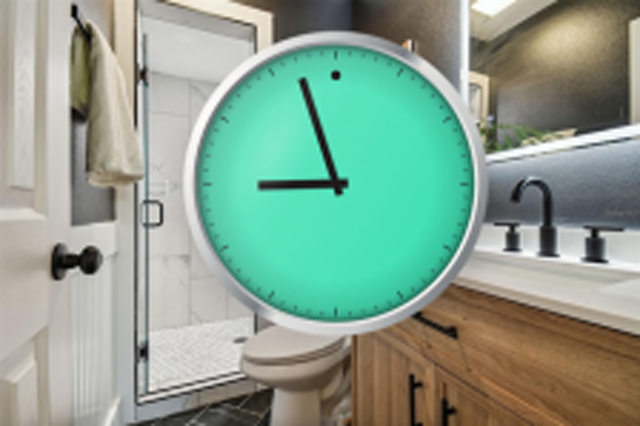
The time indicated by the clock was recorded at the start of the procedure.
8:57
